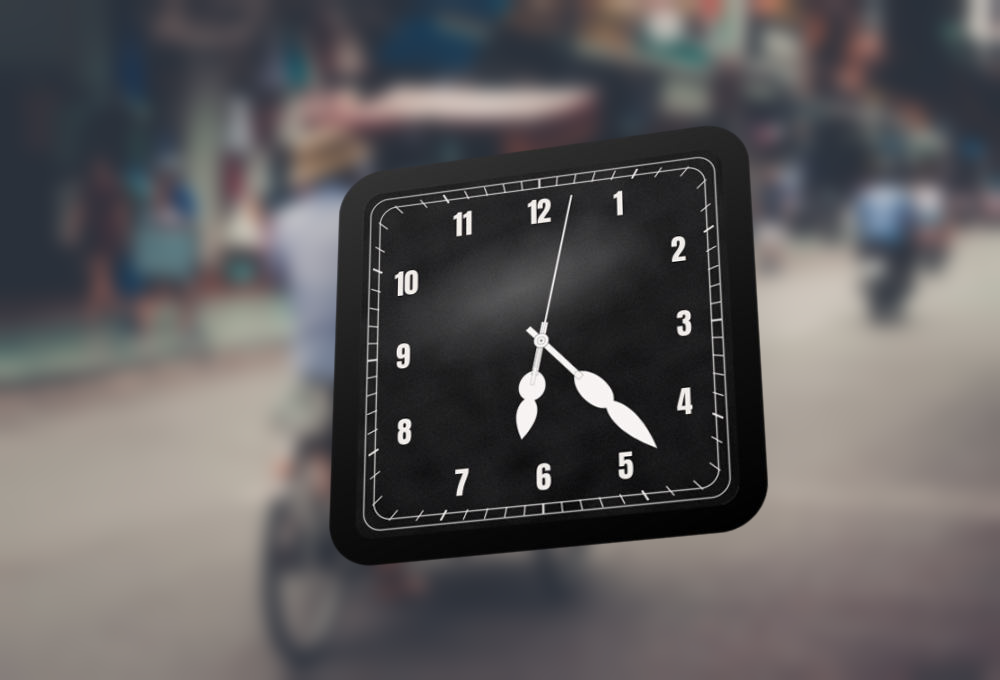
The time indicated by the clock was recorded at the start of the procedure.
6:23:02
